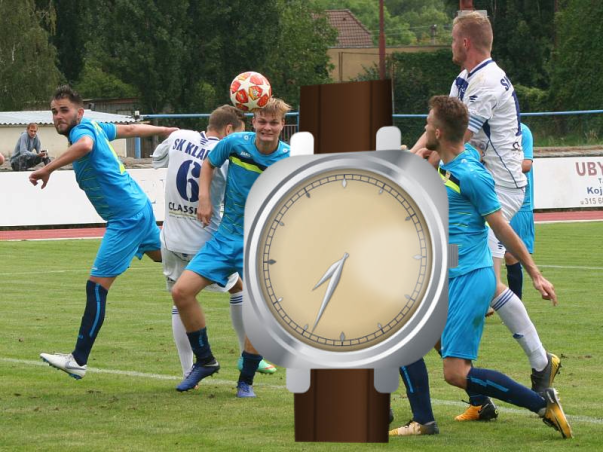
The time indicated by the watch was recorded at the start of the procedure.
7:34
